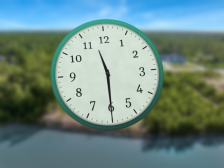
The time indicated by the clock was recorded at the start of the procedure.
11:30
